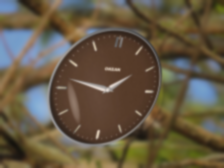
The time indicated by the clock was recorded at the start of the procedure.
1:47
